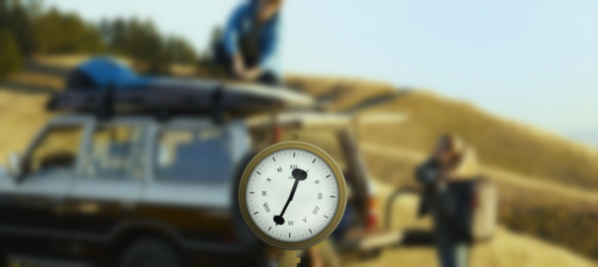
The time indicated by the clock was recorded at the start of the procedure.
12:34
